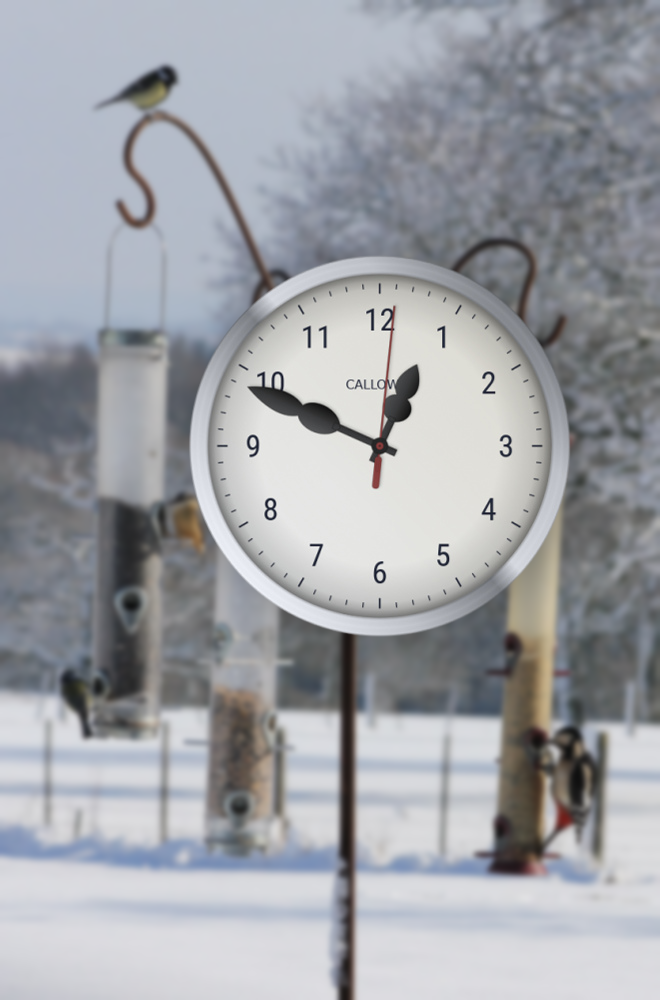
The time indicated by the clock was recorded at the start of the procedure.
12:49:01
